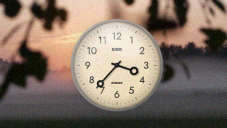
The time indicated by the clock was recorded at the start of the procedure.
3:37
